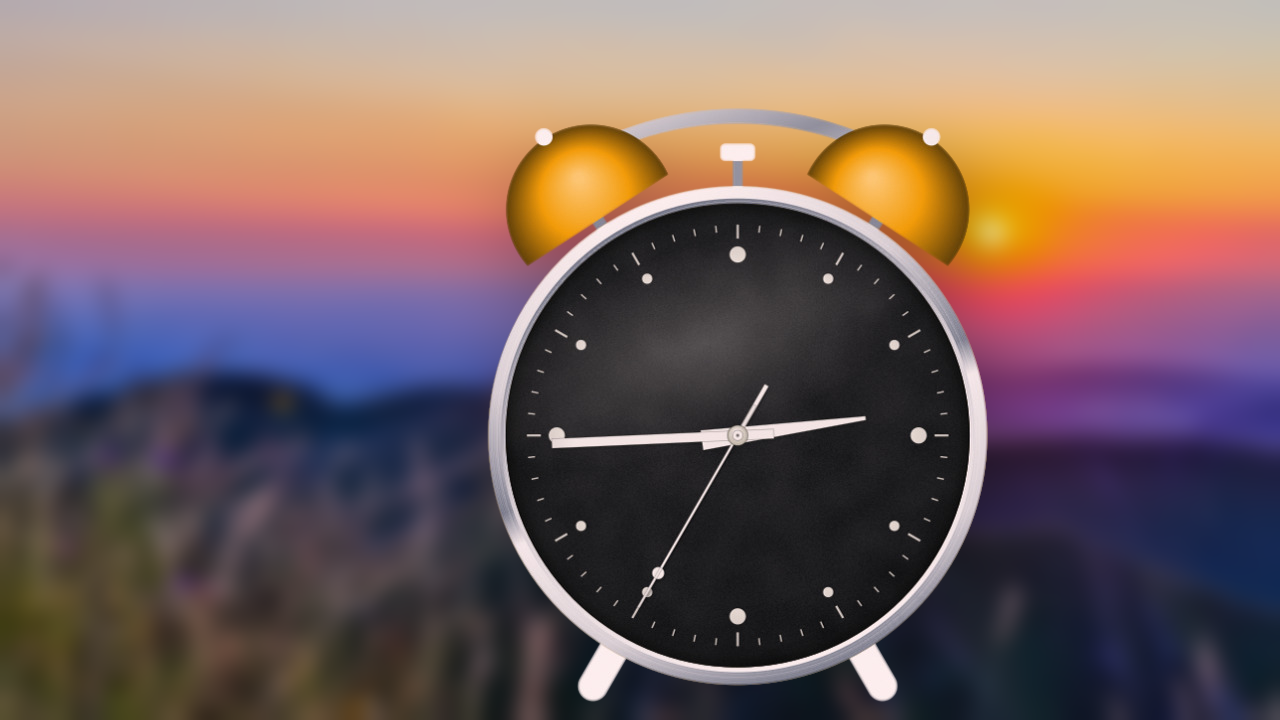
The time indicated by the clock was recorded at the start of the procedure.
2:44:35
